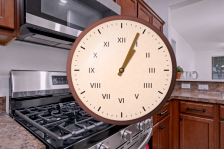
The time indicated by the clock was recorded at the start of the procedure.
1:04
